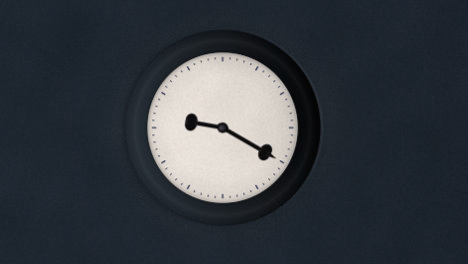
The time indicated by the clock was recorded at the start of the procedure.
9:20
